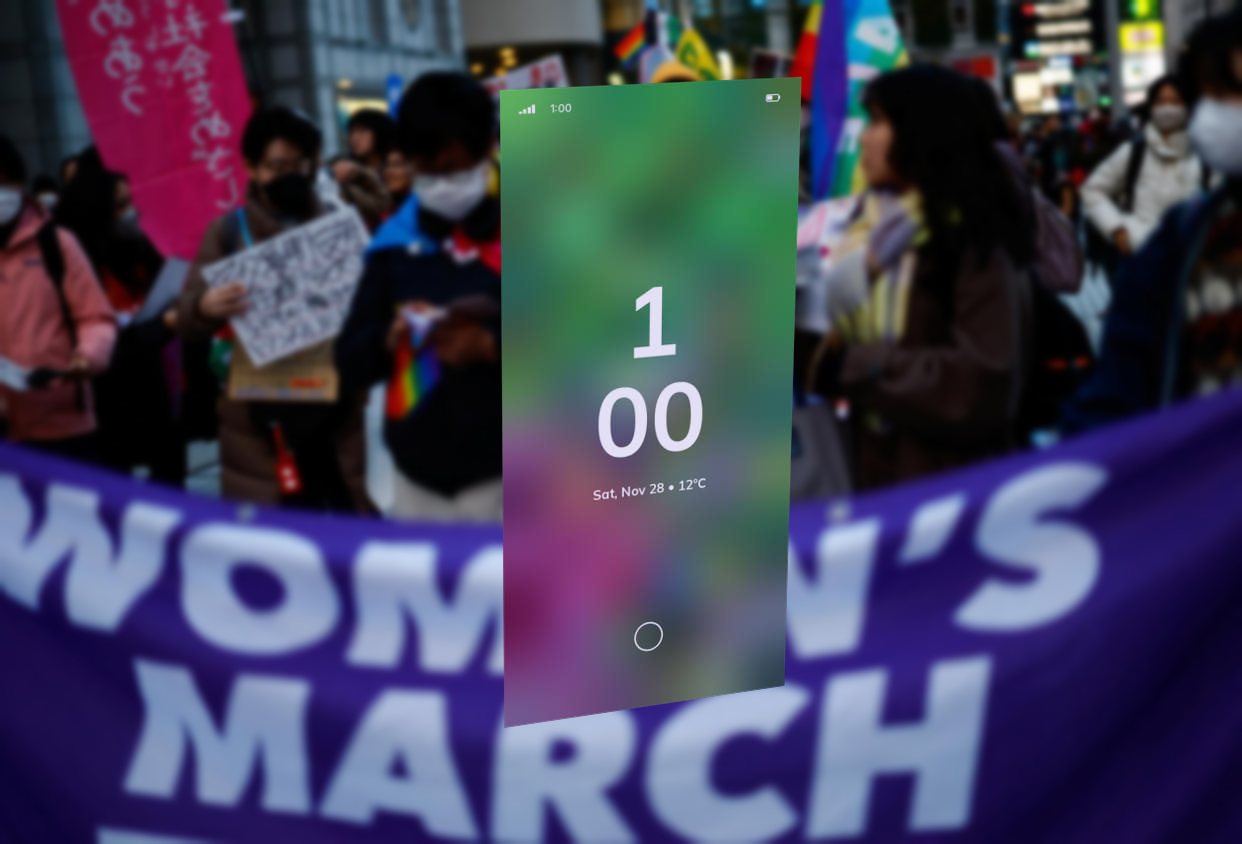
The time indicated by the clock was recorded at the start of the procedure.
1:00
